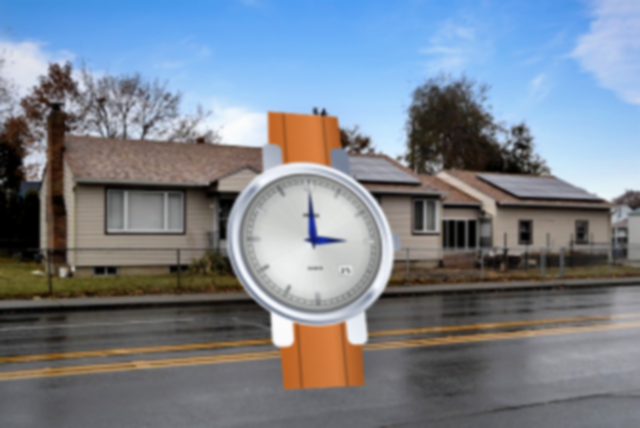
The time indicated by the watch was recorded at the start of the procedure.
3:00
